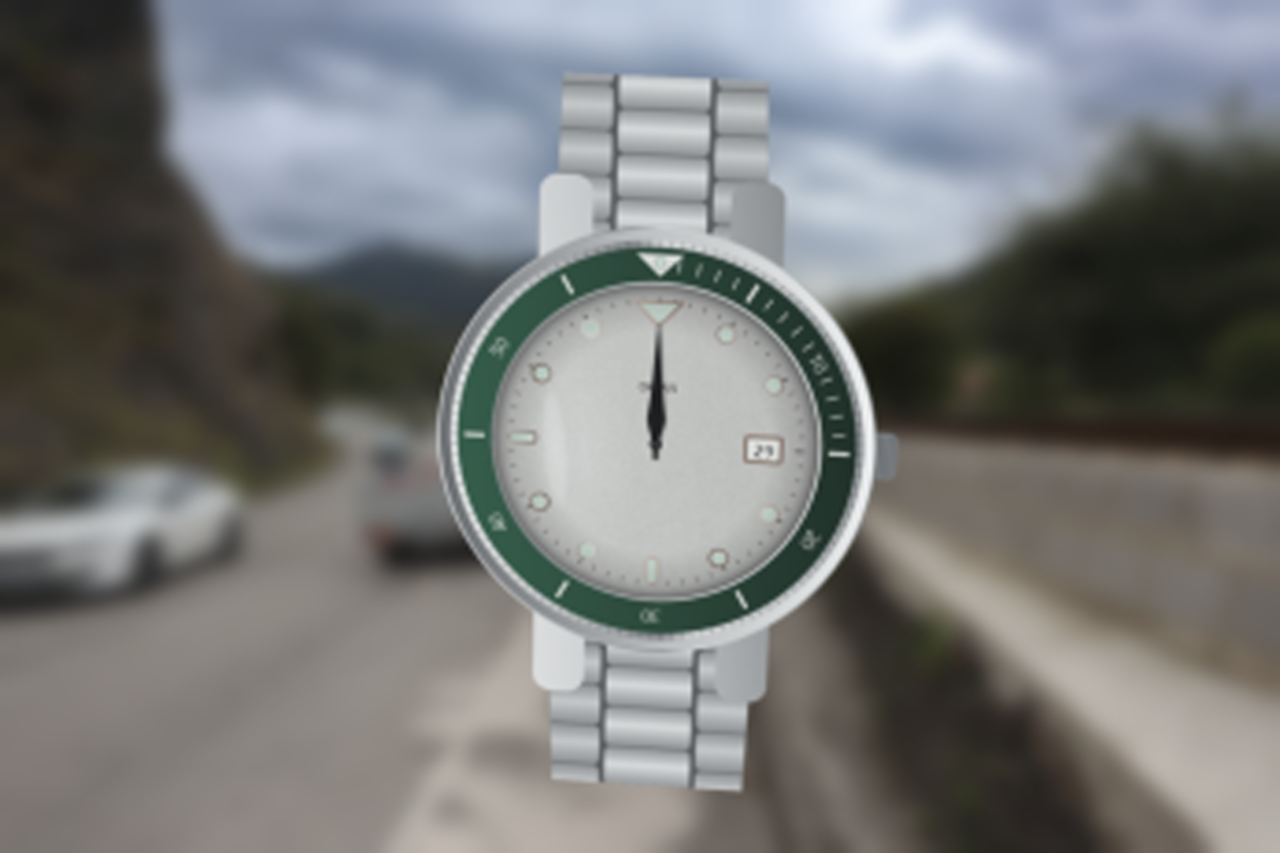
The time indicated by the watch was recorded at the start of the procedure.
12:00
